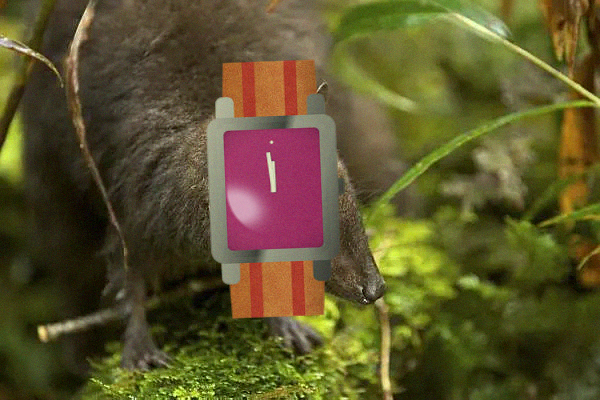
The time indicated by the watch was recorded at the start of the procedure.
11:59
